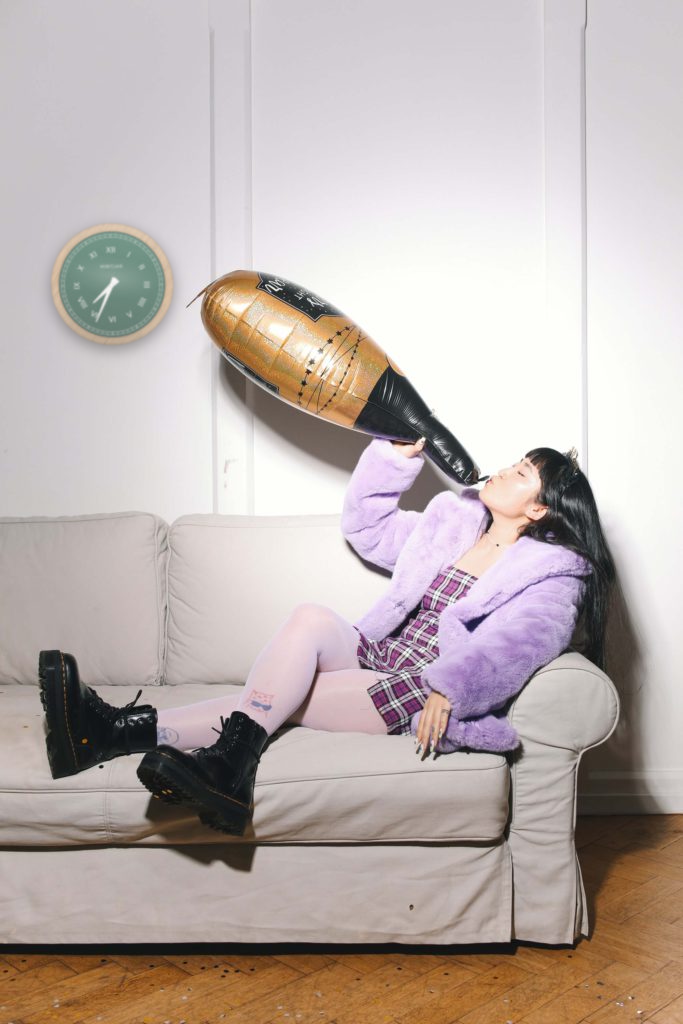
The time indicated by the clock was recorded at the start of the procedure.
7:34
